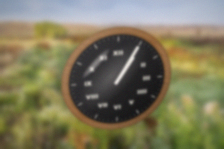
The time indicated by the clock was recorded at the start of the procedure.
1:05
